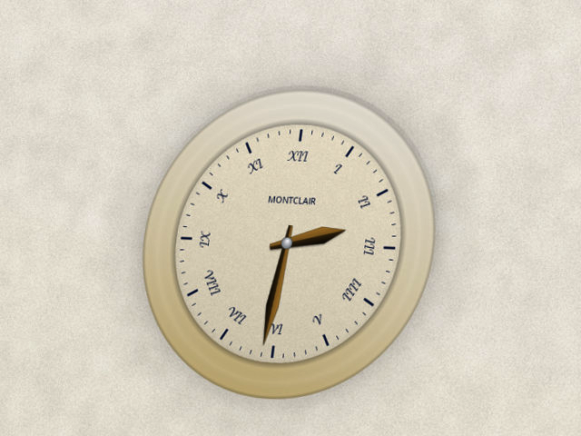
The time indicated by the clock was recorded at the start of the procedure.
2:31
